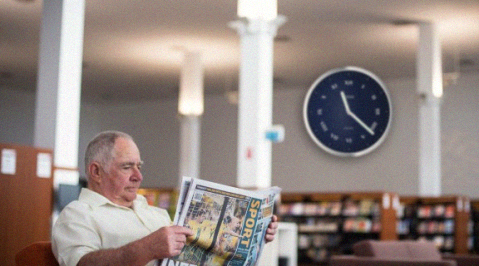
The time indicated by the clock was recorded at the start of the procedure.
11:22
